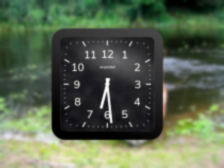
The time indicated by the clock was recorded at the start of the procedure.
6:29
